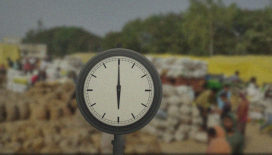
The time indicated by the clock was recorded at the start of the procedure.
6:00
